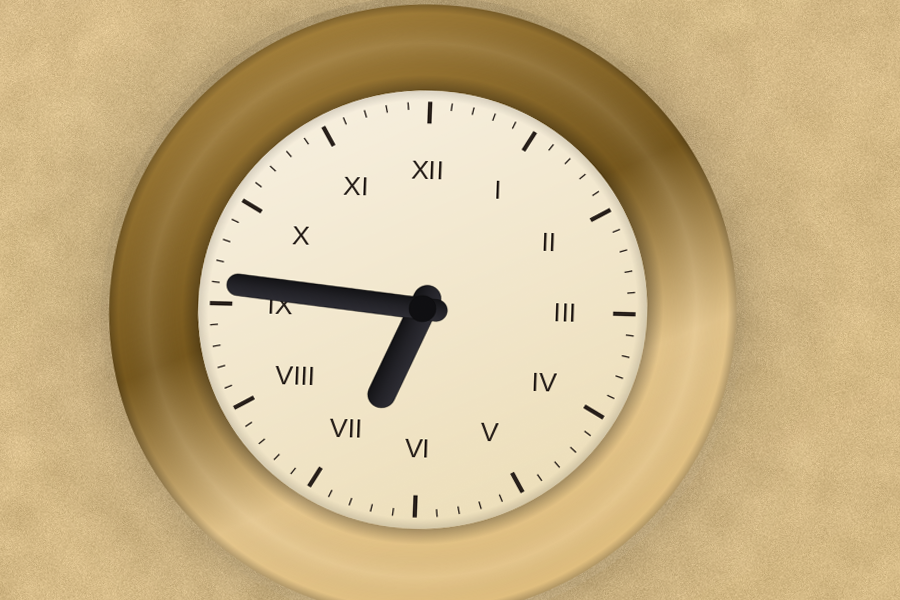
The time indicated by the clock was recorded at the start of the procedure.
6:46
